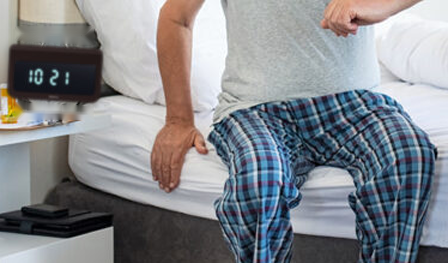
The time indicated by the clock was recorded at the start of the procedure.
10:21
